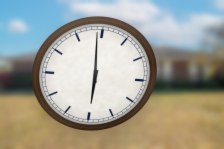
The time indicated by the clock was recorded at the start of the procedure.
5:59
